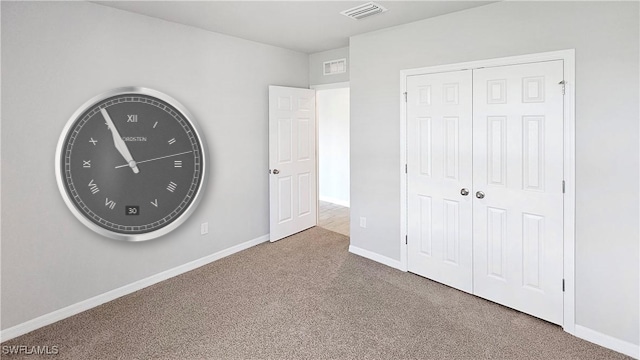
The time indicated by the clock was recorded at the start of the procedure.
10:55:13
